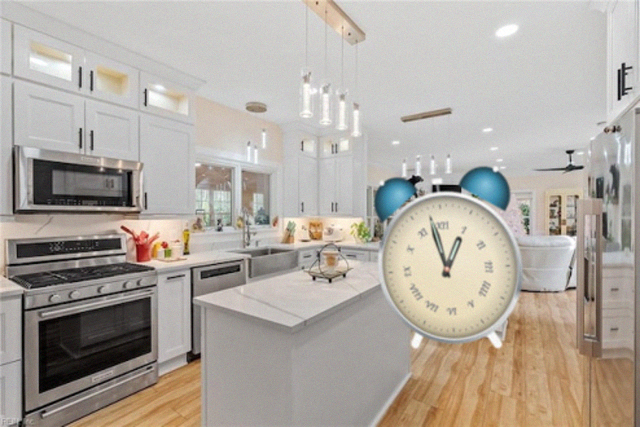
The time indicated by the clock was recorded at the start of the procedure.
12:58
